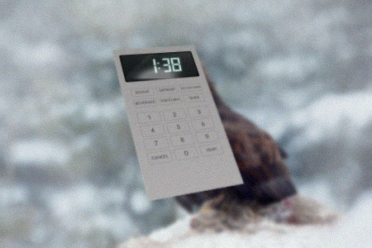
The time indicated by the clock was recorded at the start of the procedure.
1:38
